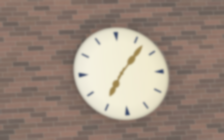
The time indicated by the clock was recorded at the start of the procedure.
7:07
